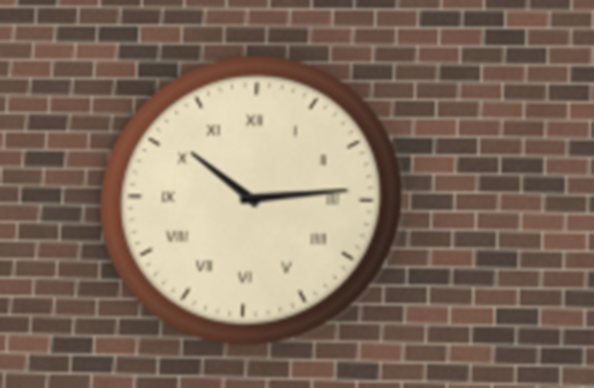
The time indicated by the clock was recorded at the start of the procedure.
10:14
